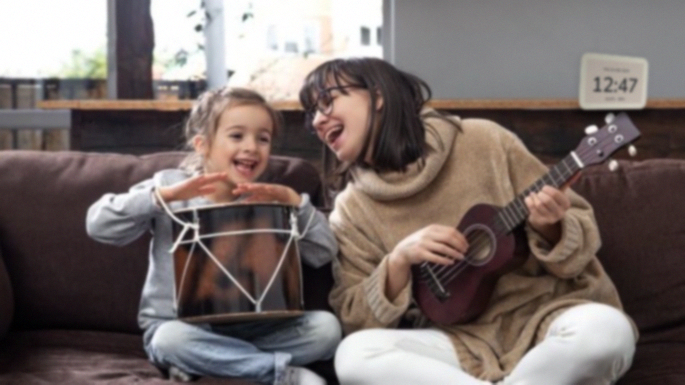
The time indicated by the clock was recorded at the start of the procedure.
12:47
